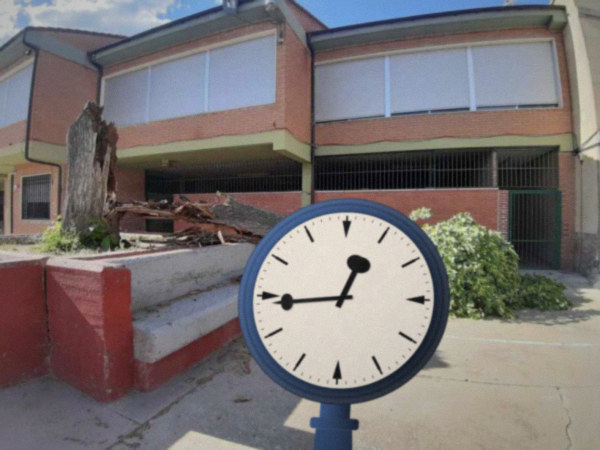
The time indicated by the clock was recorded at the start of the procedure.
12:44
